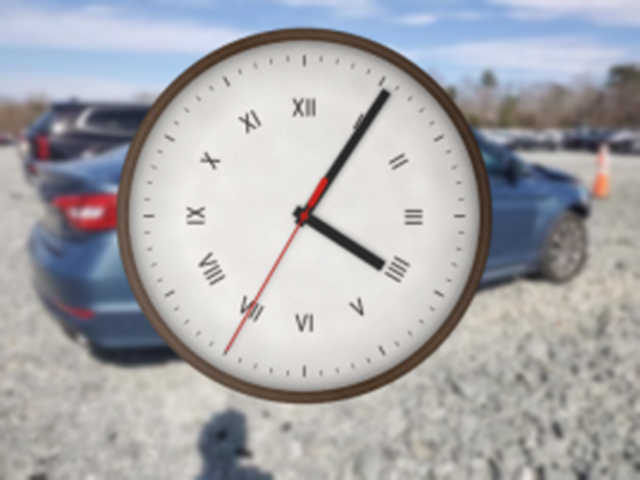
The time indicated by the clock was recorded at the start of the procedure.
4:05:35
